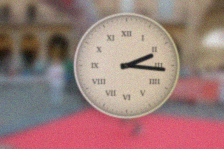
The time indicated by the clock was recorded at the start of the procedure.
2:16
